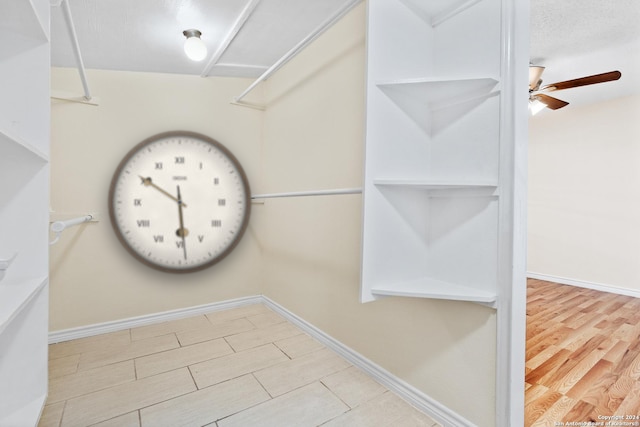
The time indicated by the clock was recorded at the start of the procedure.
5:50:29
